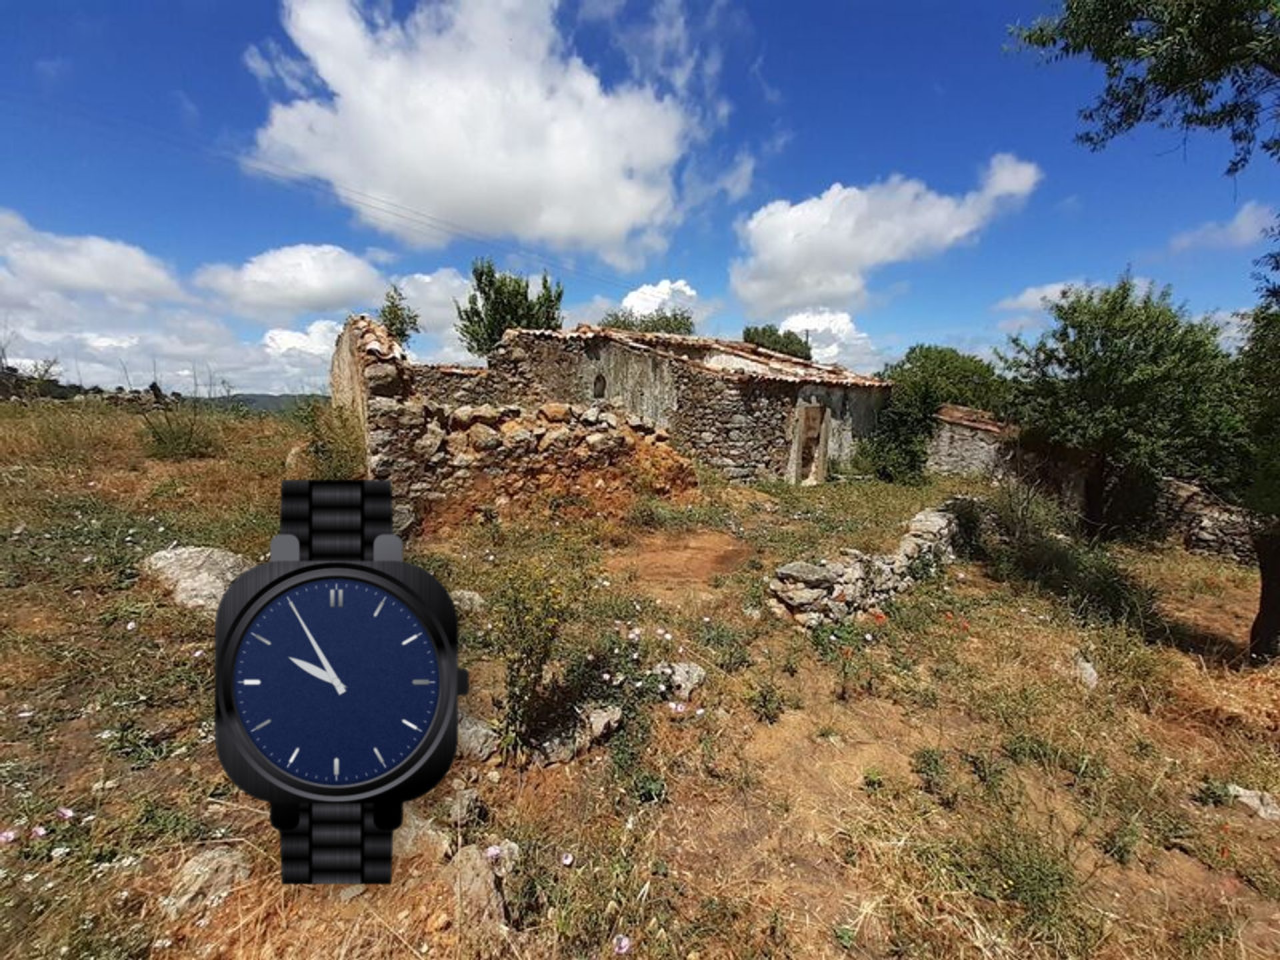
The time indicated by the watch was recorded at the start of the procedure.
9:55
